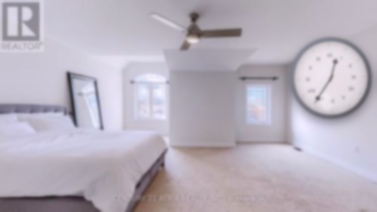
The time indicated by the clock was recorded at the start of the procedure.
12:36
